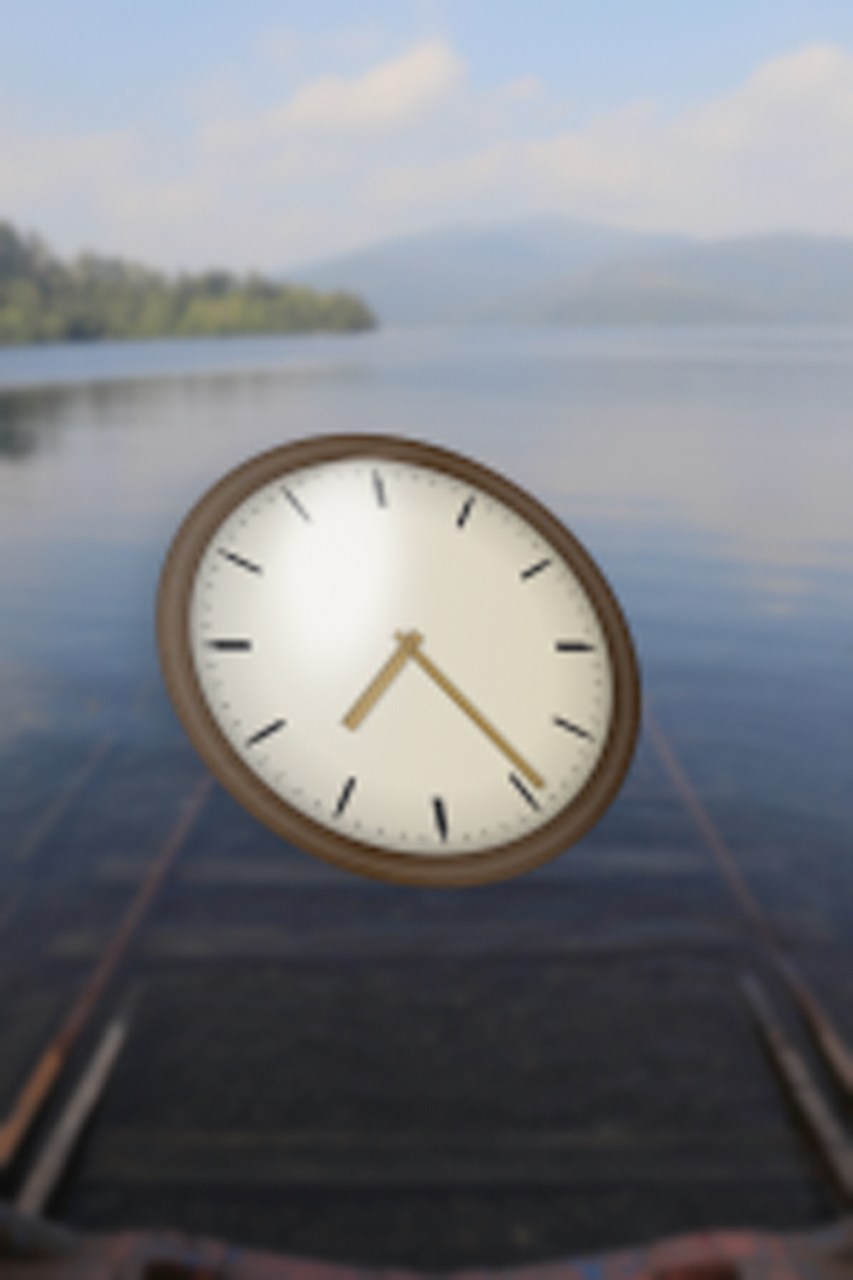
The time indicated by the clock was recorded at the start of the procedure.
7:24
